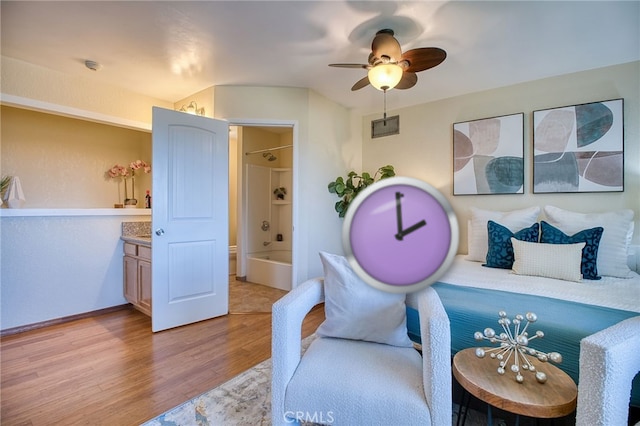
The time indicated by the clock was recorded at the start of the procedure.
1:59
